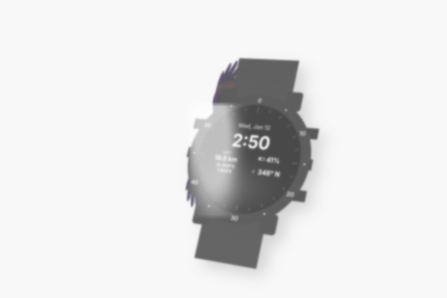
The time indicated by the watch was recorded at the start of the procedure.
2:50
